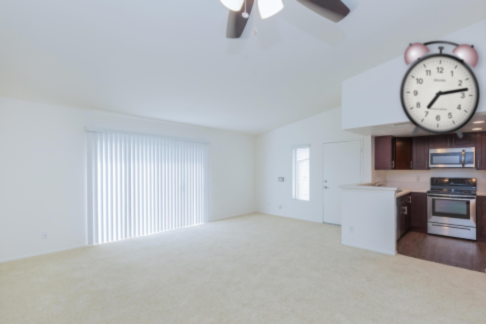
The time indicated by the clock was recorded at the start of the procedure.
7:13
